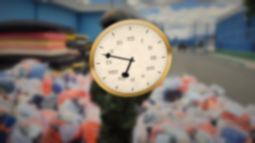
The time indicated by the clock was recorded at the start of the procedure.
6:48
